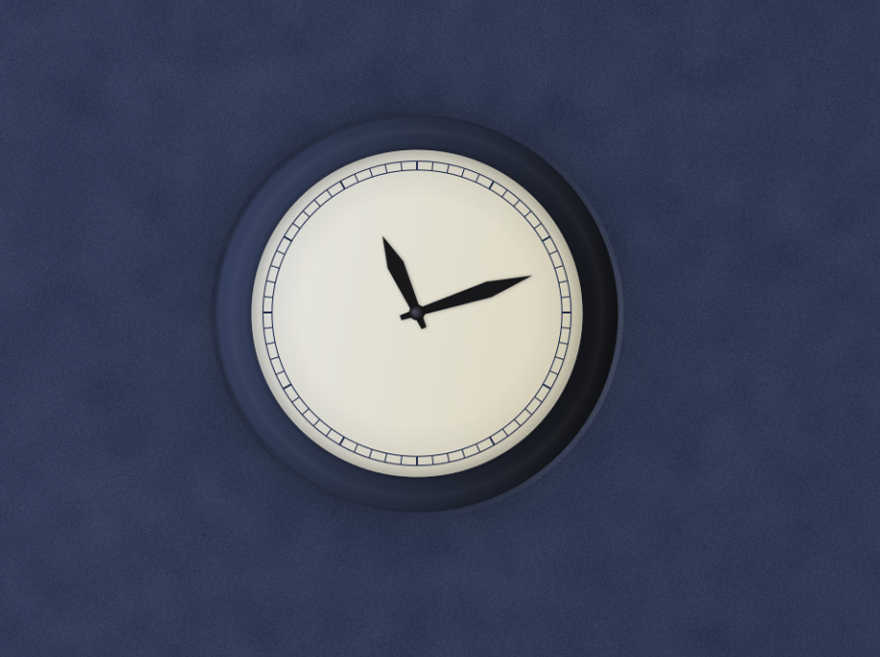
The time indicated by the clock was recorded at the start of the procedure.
11:12
